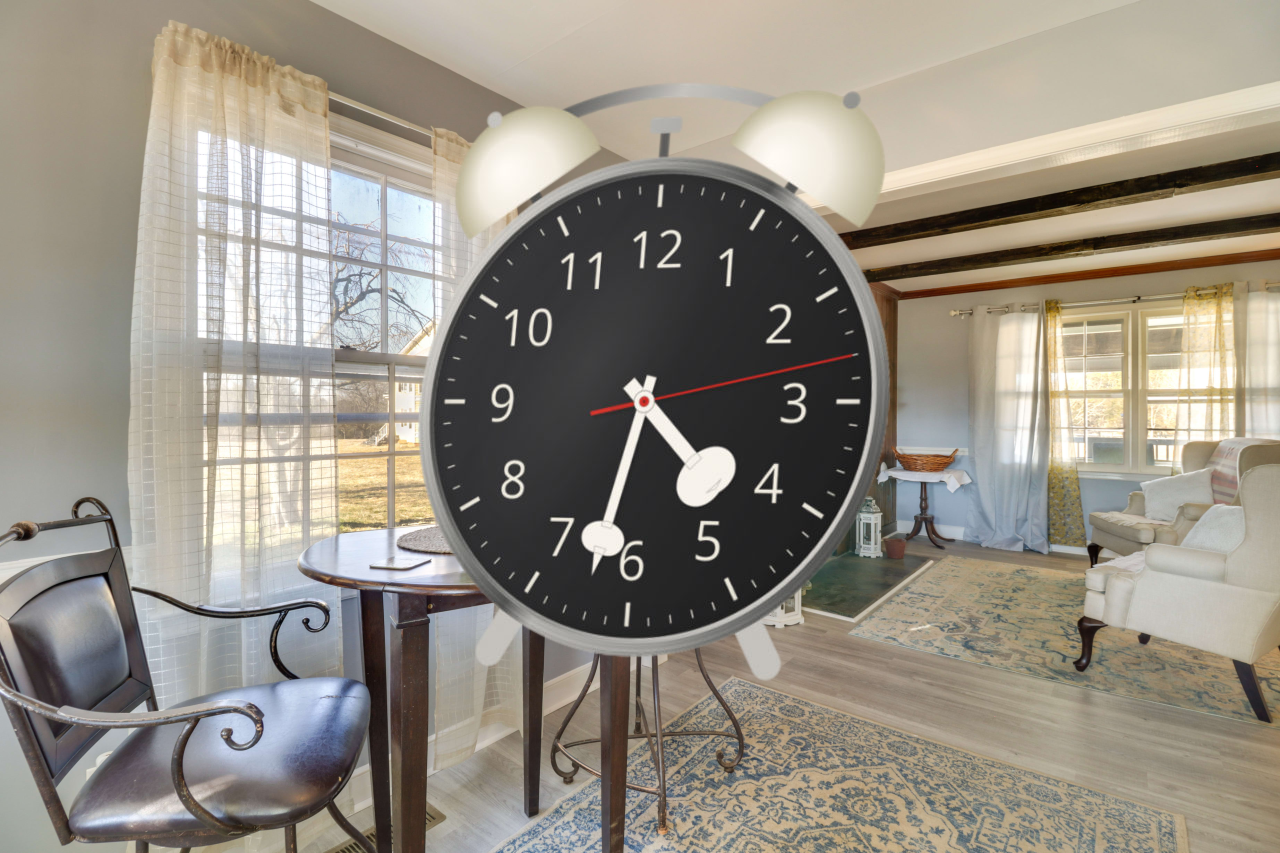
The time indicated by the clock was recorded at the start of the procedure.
4:32:13
